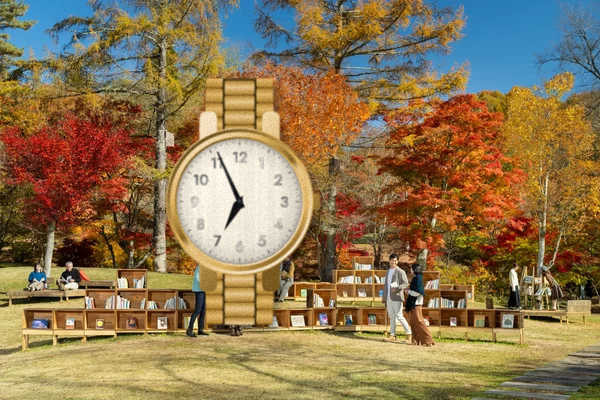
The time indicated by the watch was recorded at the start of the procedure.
6:56
